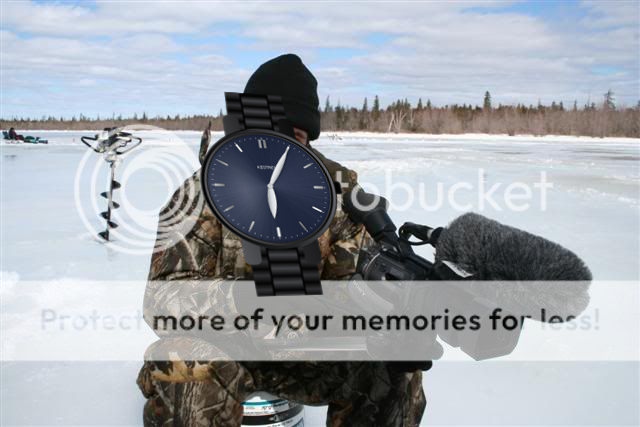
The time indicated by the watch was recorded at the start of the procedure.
6:05
